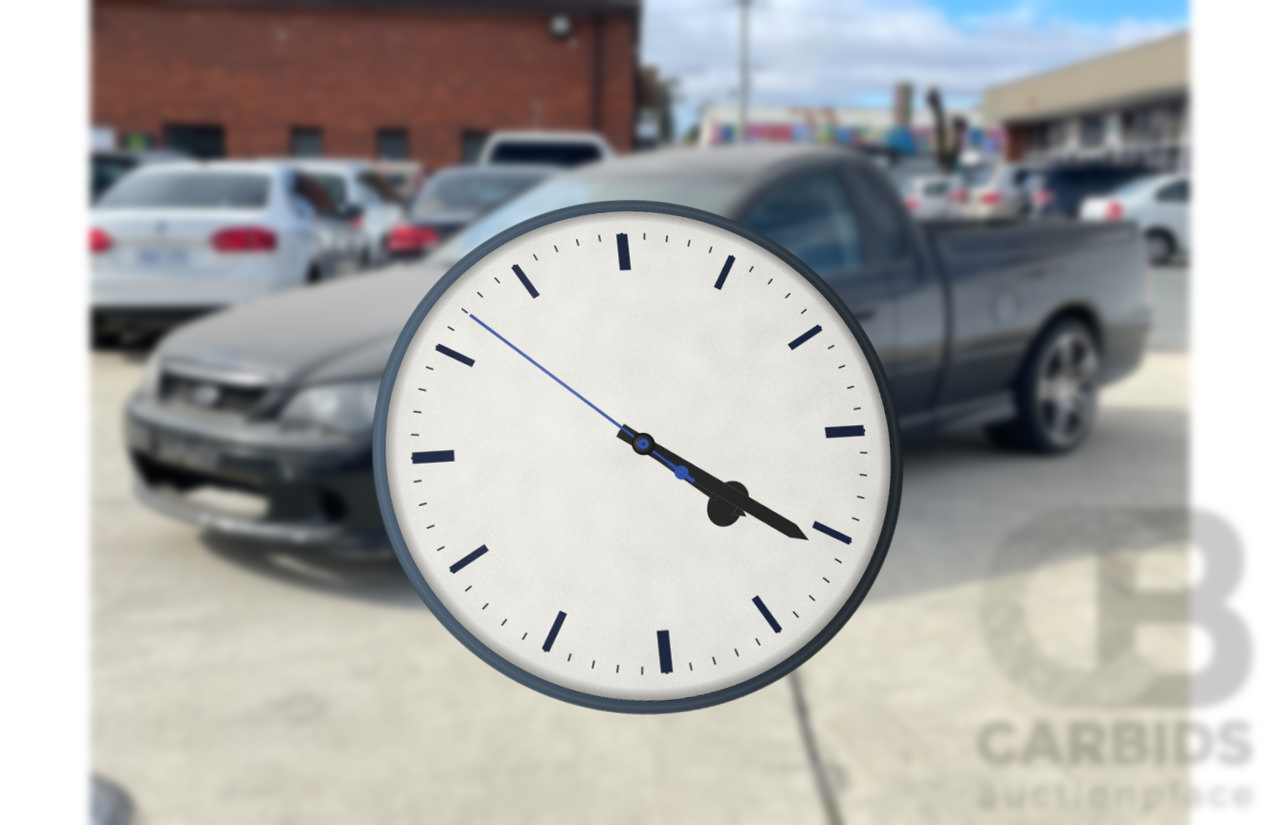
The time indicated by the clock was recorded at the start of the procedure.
4:20:52
